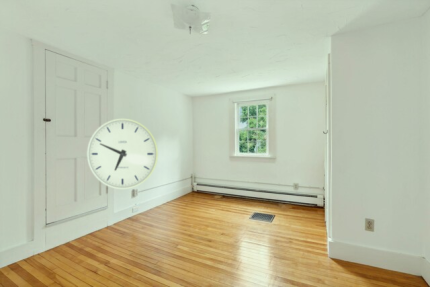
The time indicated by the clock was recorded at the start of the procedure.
6:49
